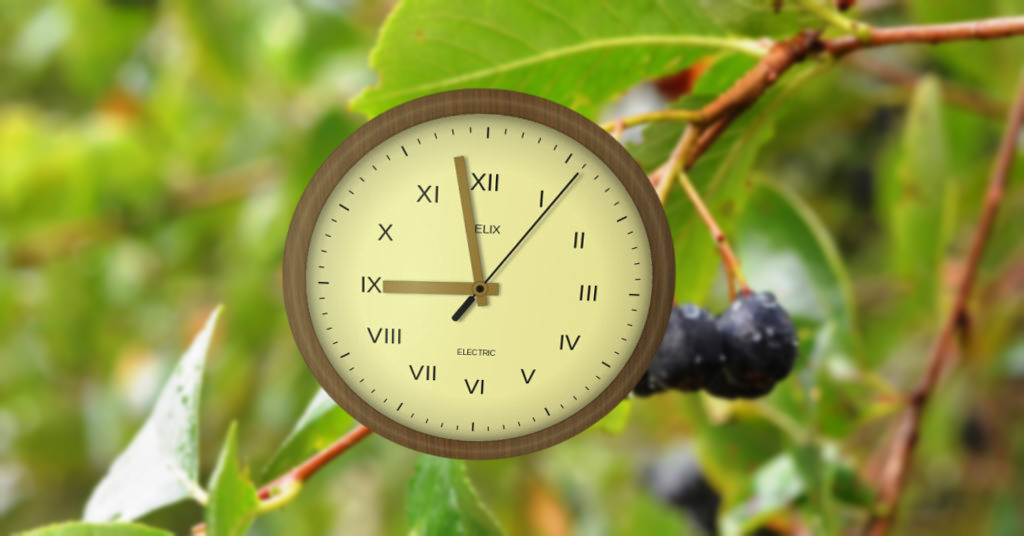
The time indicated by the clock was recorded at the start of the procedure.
8:58:06
